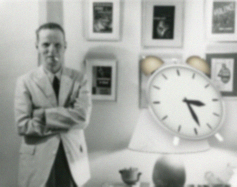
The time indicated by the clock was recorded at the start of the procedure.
3:28
